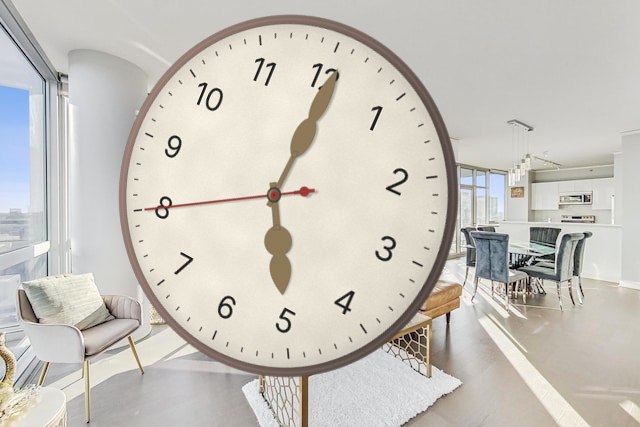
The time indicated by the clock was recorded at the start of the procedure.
5:00:40
